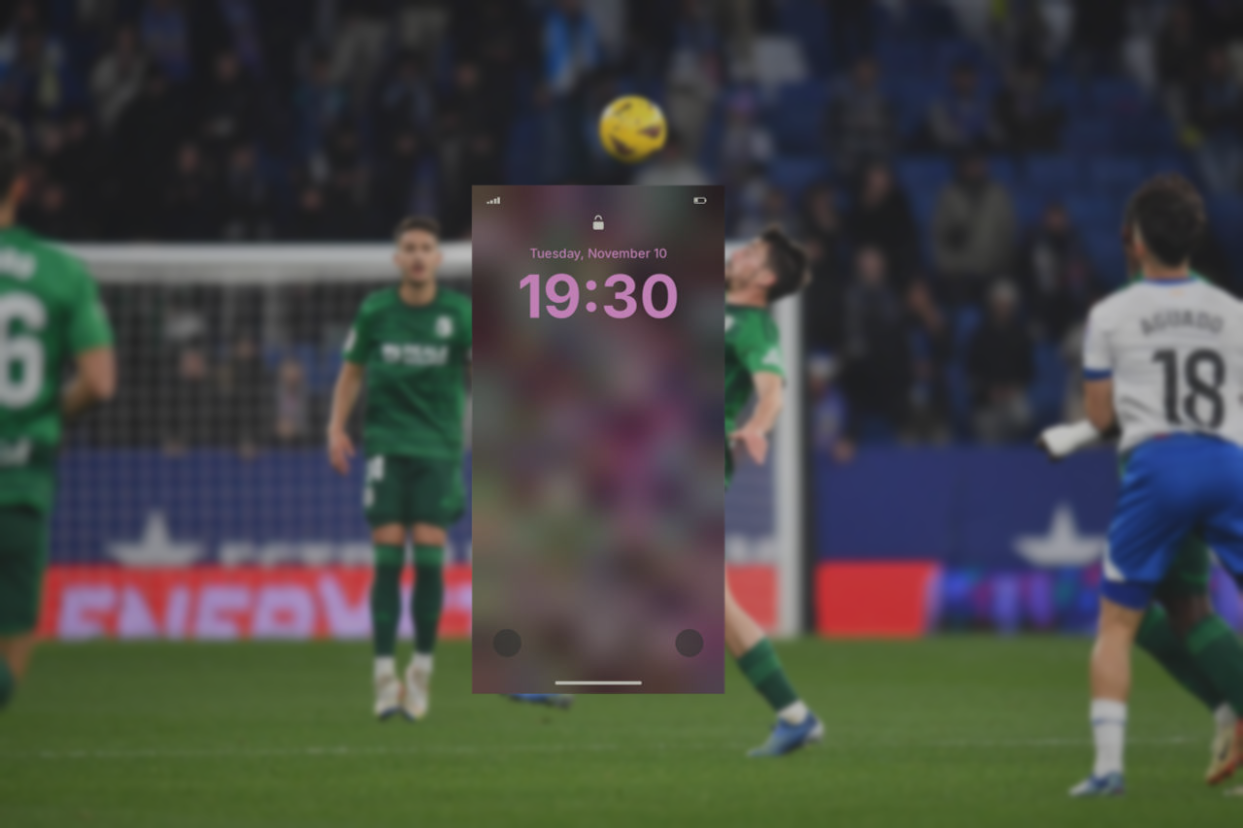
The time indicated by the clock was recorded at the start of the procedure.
19:30
